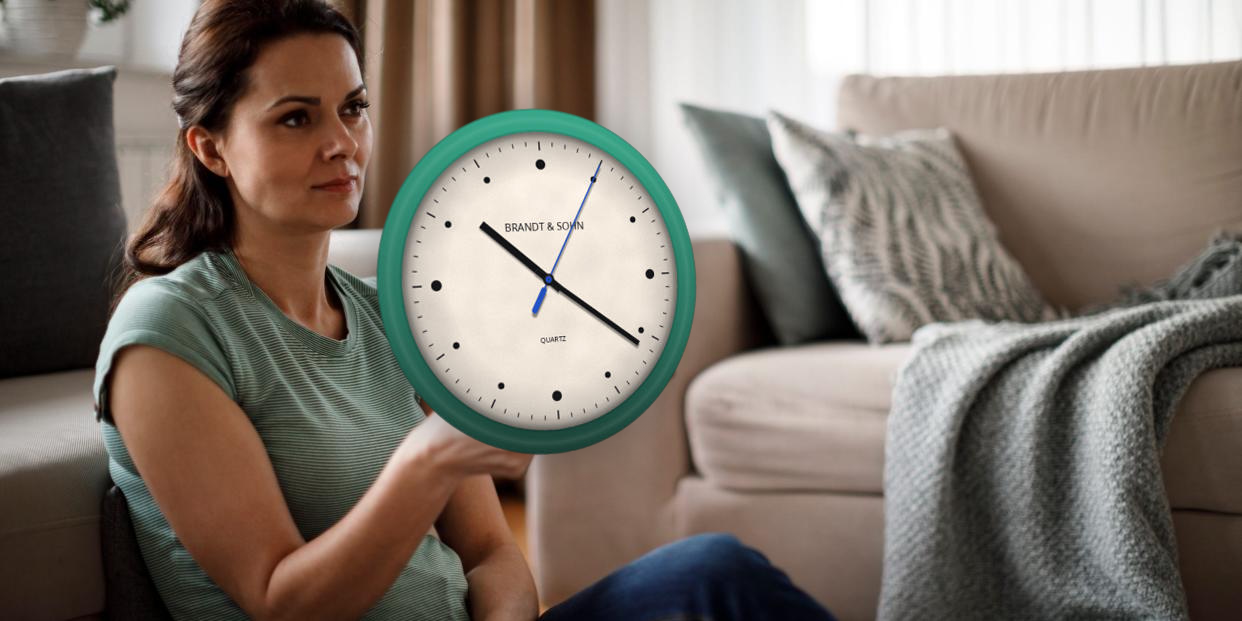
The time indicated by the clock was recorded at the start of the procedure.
10:21:05
